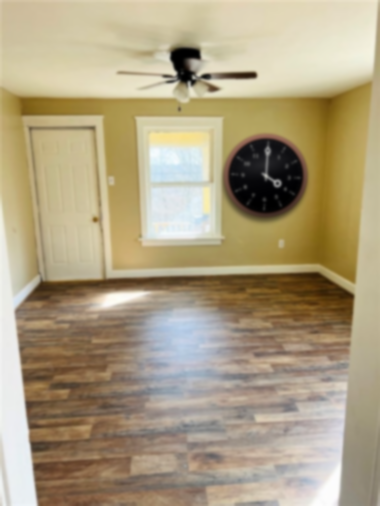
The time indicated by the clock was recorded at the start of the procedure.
4:00
